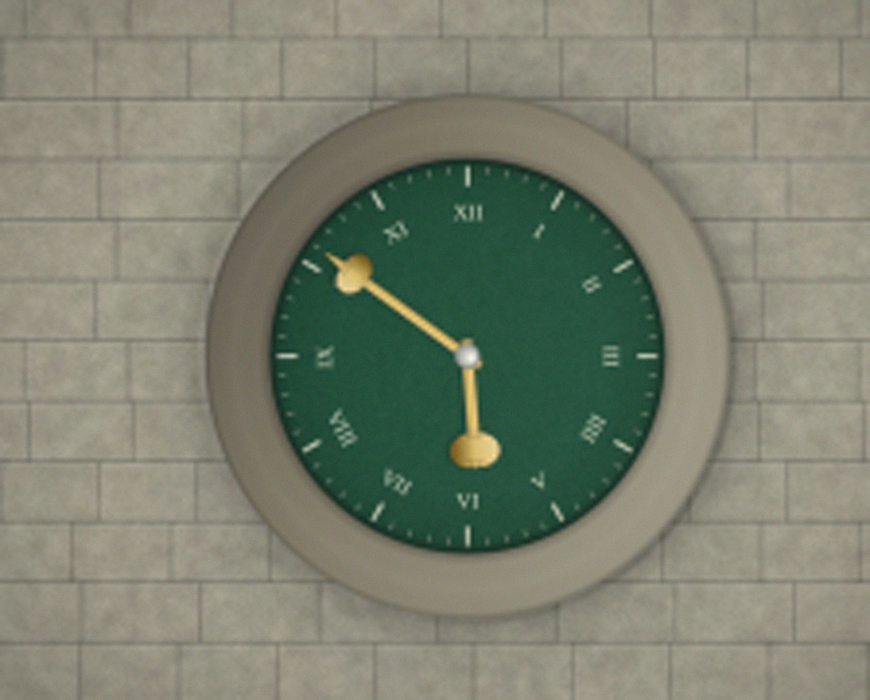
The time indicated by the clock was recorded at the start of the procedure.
5:51
